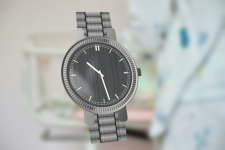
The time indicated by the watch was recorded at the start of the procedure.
10:28
